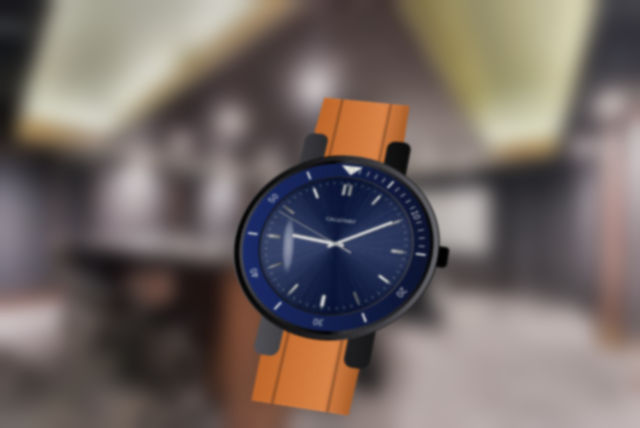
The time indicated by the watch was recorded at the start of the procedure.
9:09:49
